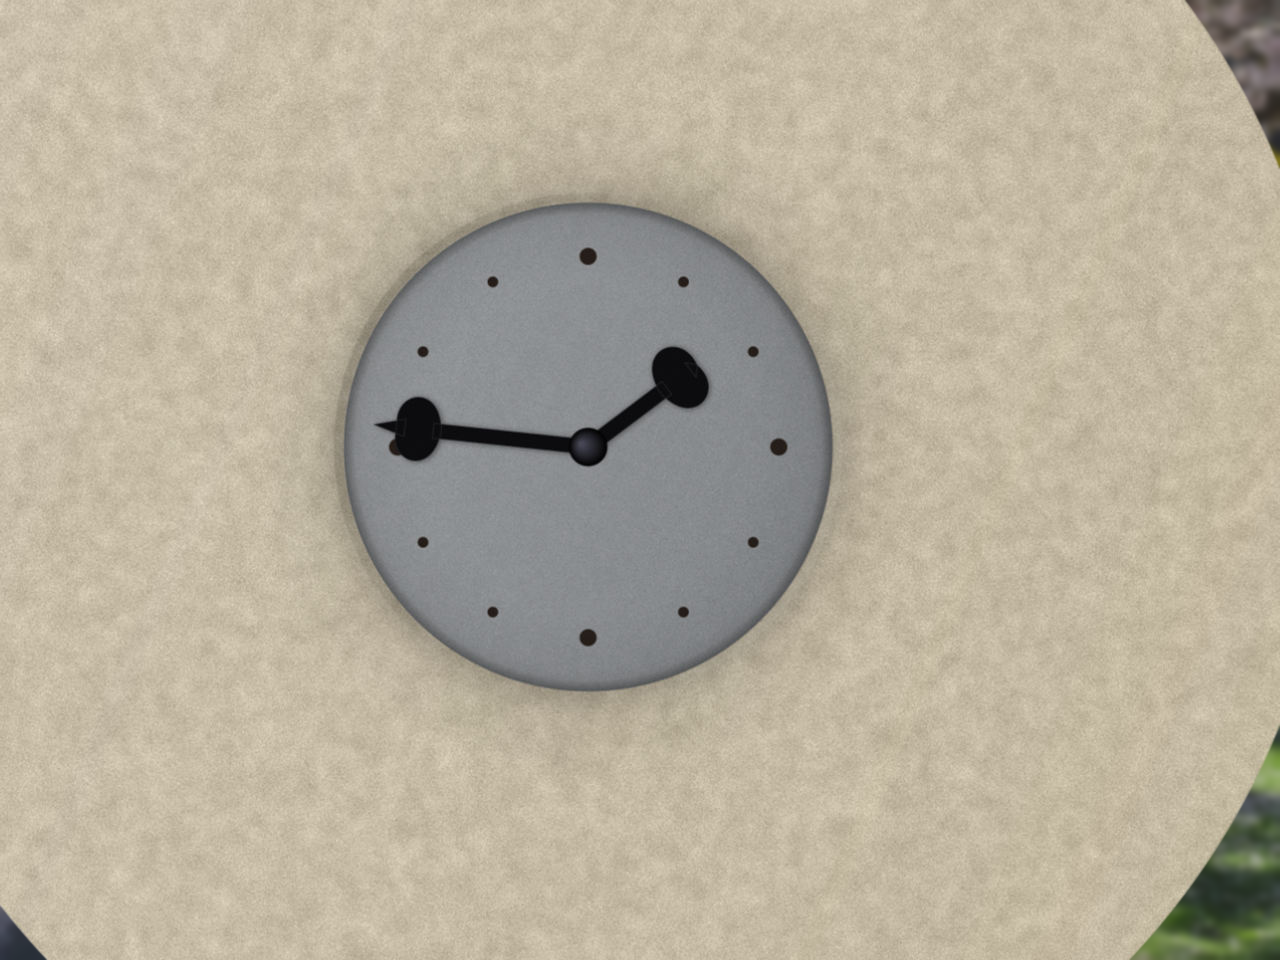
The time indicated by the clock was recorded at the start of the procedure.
1:46
